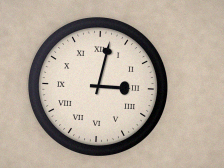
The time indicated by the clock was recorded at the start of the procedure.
3:02
